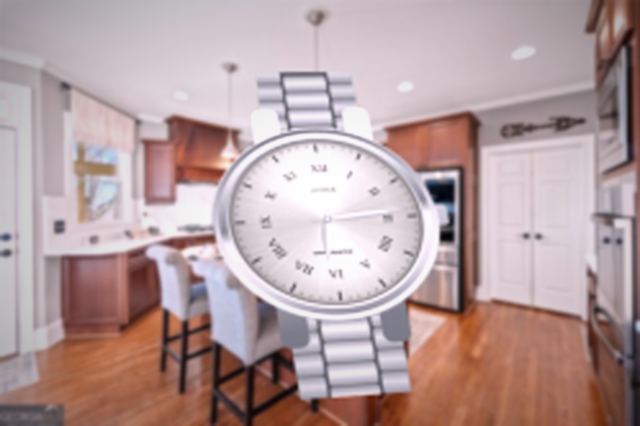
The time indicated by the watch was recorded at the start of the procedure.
6:14
